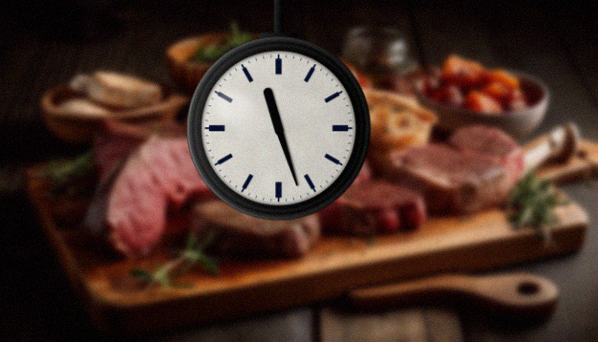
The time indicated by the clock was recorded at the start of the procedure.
11:27
